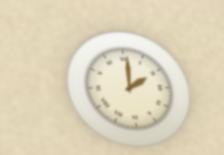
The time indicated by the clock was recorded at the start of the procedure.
2:01
